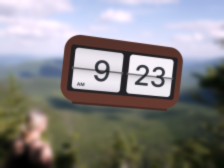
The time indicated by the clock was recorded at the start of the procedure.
9:23
